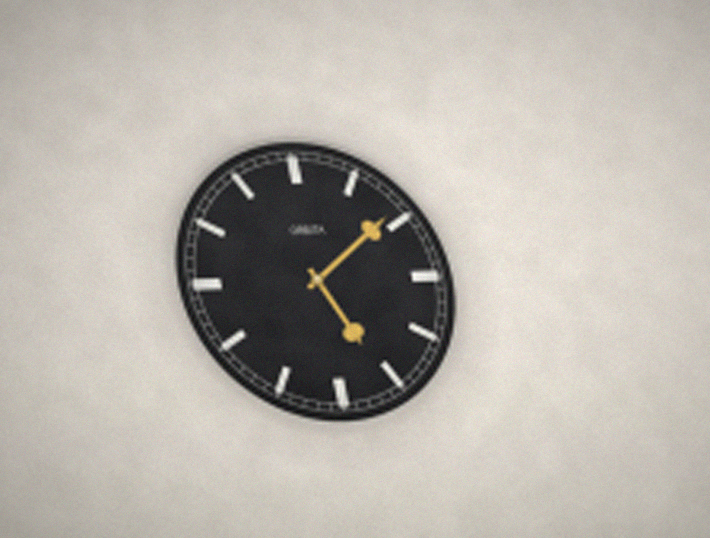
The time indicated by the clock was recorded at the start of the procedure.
5:09
